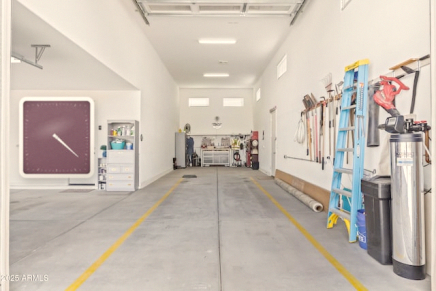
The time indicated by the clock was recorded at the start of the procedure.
4:22
